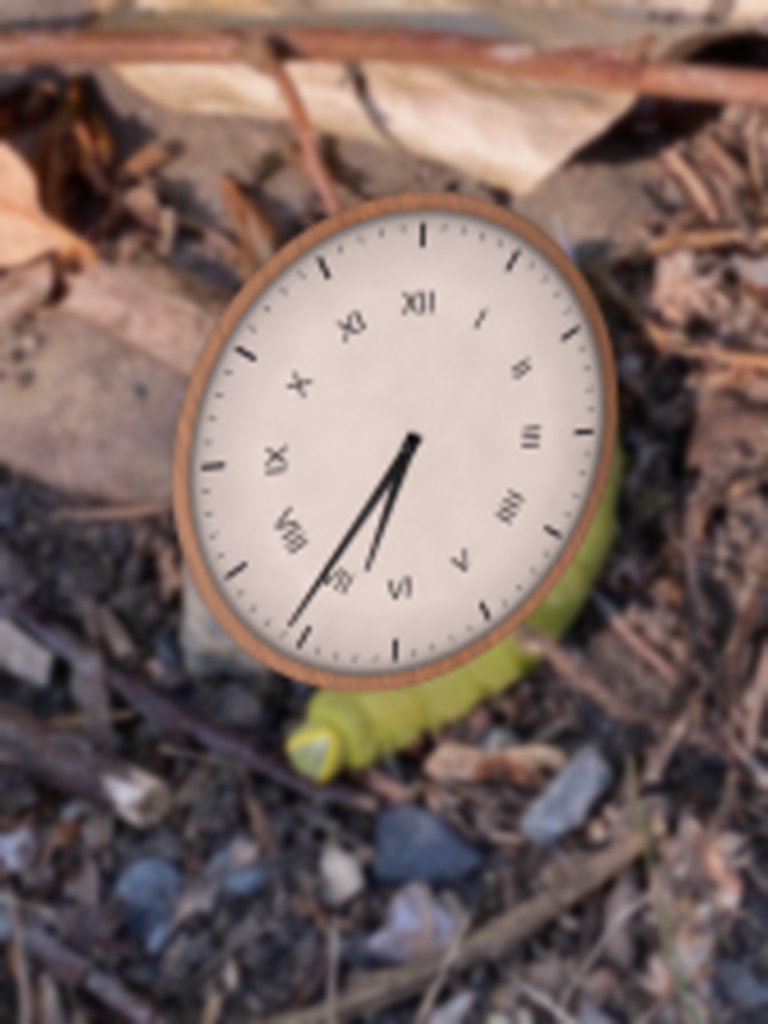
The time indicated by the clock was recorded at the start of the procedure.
6:36
